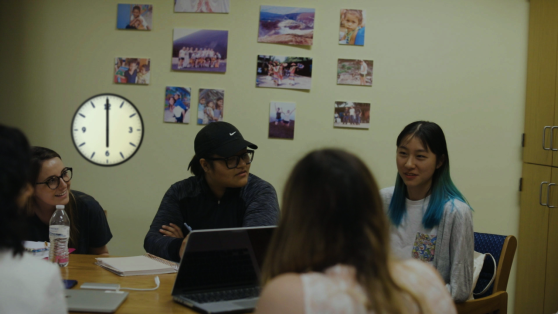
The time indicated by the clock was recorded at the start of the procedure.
6:00
